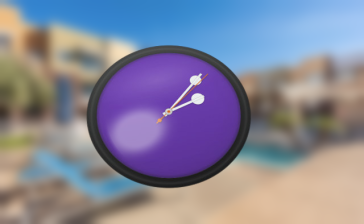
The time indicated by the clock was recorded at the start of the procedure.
2:06:07
